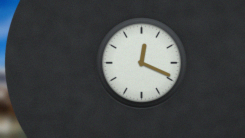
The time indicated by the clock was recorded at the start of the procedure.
12:19
